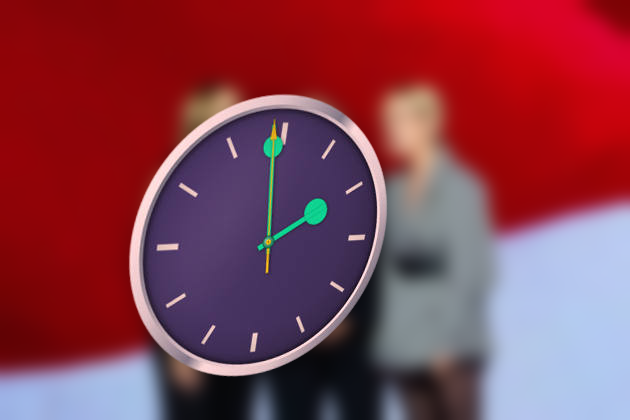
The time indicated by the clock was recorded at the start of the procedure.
1:58:59
